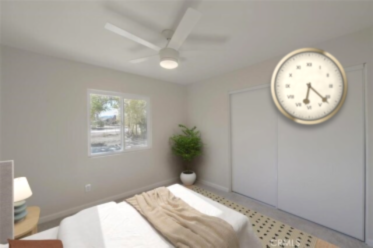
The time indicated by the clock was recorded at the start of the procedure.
6:22
